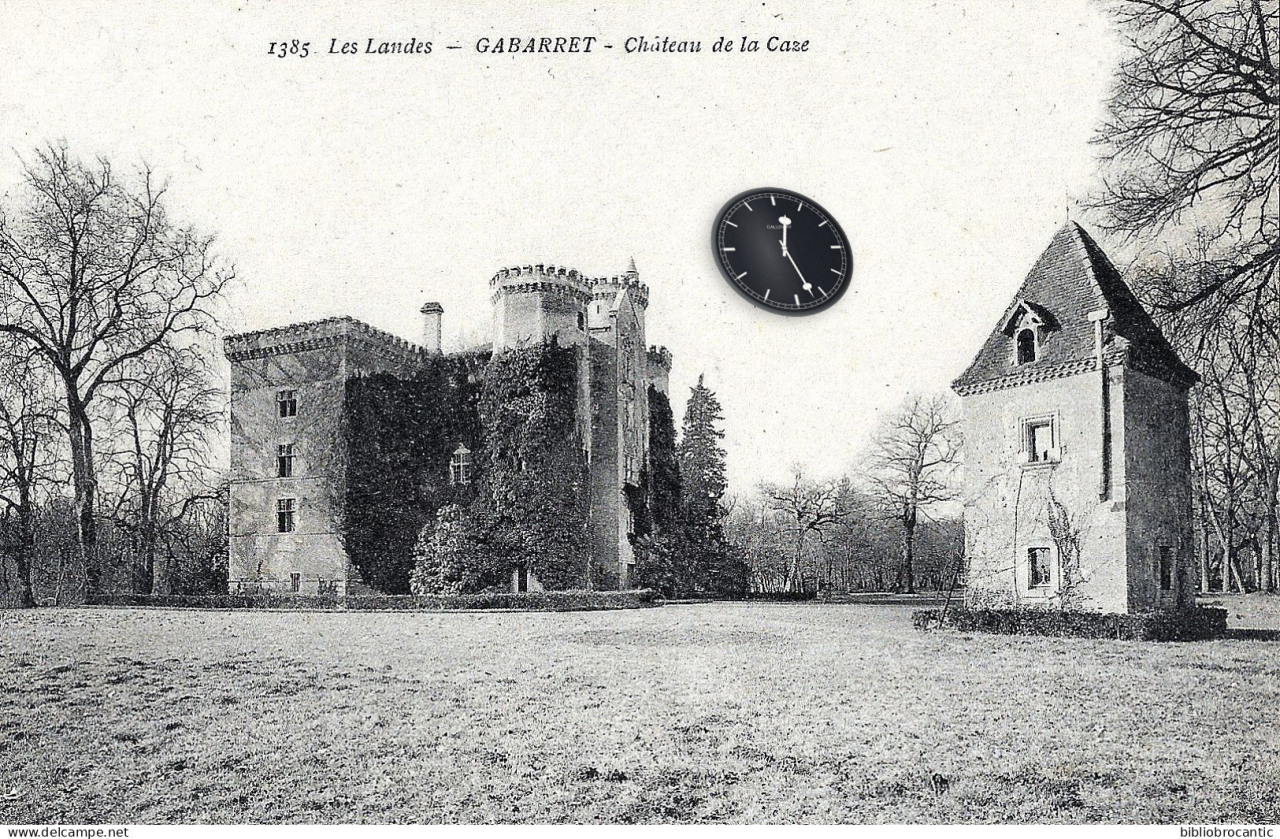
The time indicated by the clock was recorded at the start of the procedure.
12:27
